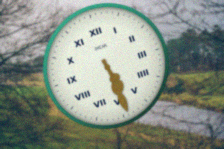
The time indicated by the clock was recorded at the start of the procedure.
5:29
